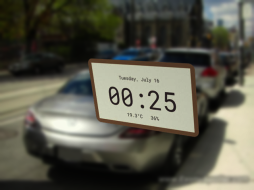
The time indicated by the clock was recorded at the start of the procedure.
0:25
